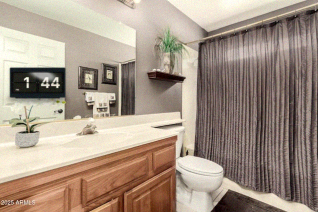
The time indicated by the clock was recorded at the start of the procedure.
1:44
